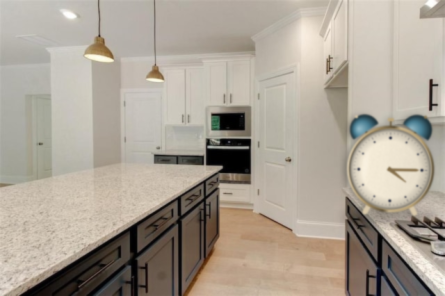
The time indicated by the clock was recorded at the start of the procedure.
4:15
